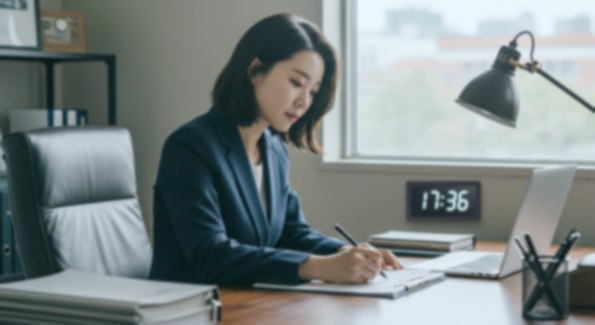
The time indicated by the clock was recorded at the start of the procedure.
17:36
